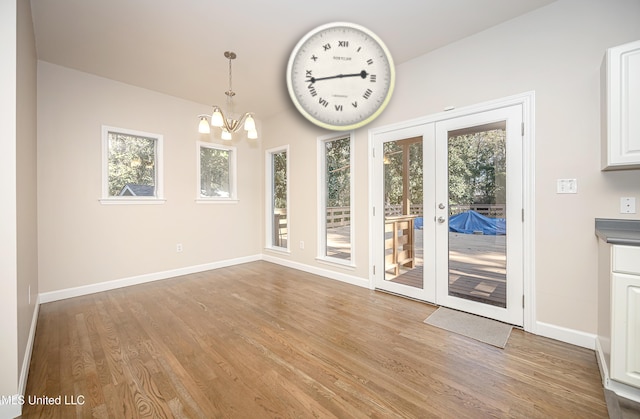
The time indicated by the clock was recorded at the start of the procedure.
2:43
